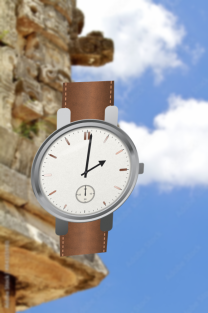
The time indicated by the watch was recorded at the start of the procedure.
2:01
